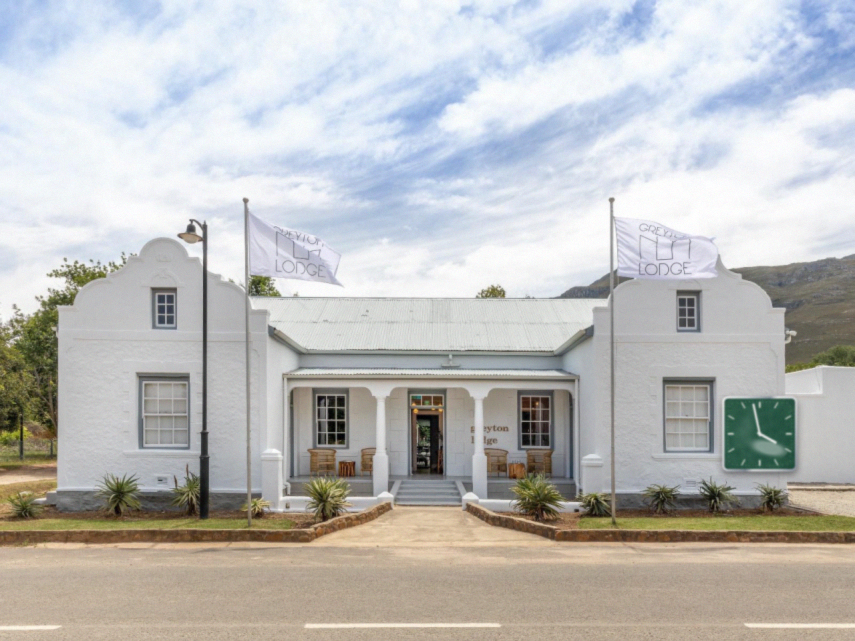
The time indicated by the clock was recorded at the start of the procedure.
3:58
